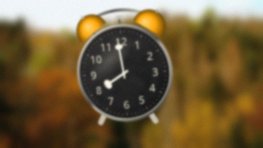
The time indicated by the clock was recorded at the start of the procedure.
7:59
